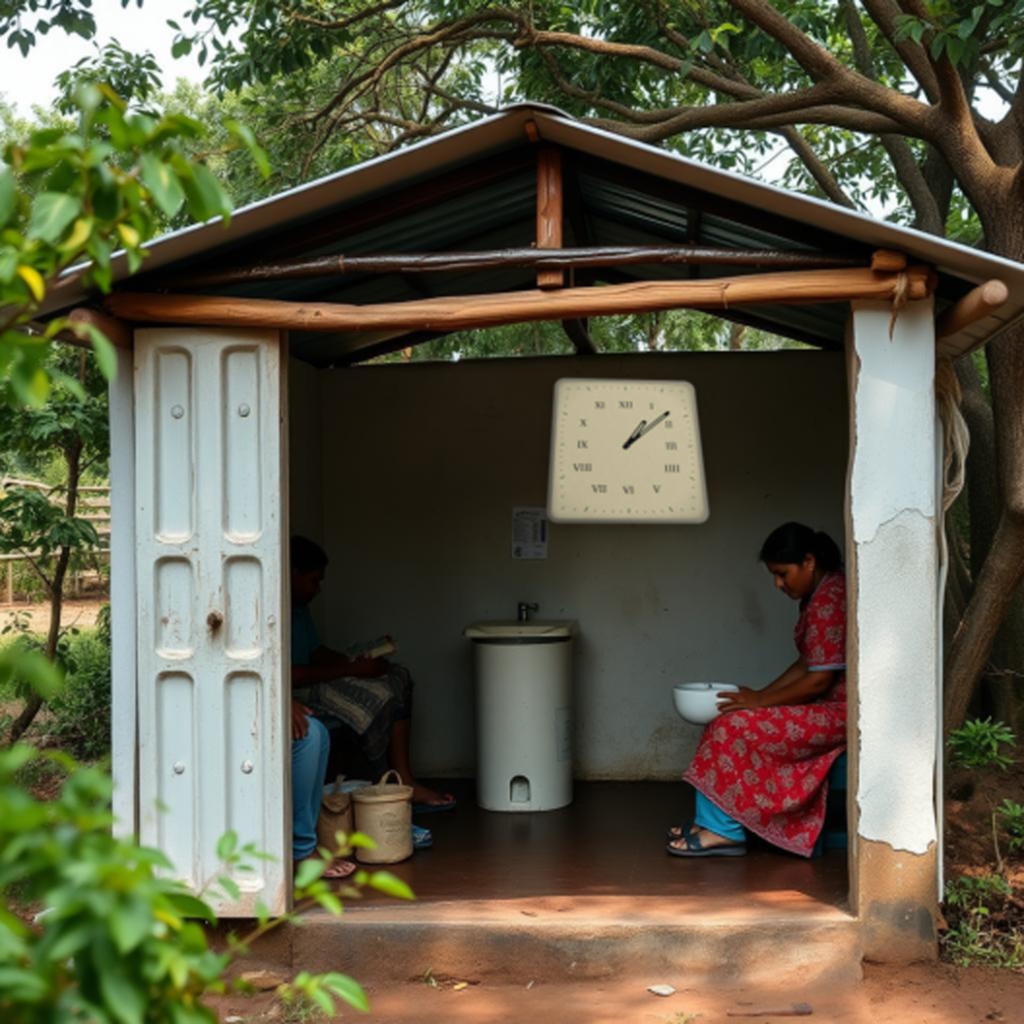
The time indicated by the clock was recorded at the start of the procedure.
1:08
